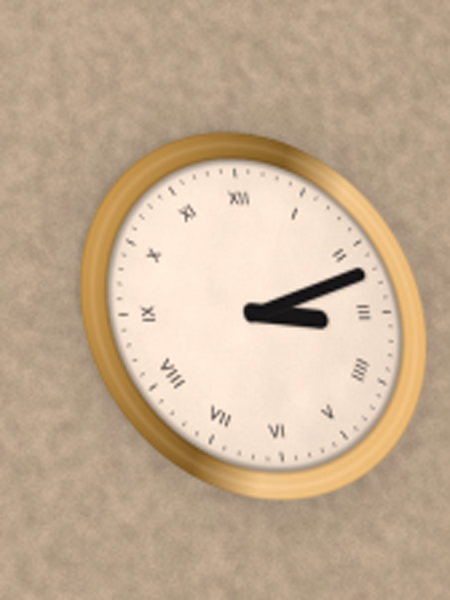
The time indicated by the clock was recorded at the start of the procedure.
3:12
